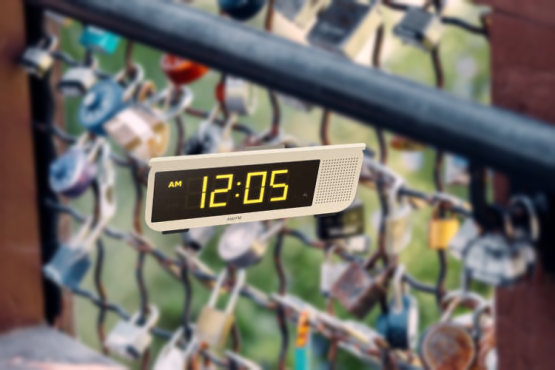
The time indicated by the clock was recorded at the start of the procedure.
12:05
